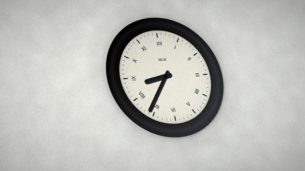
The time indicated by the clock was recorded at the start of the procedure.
8:36
